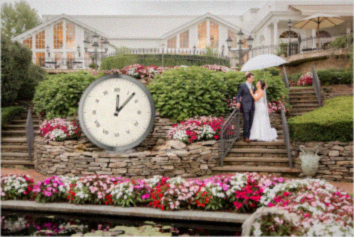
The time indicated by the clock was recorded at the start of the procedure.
12:07
